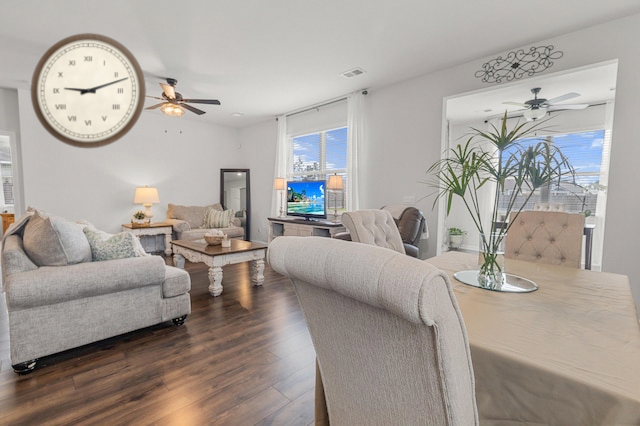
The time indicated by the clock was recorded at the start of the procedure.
9:12
